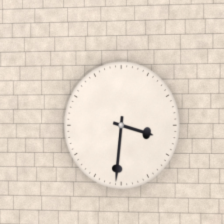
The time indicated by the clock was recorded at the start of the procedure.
3:31
